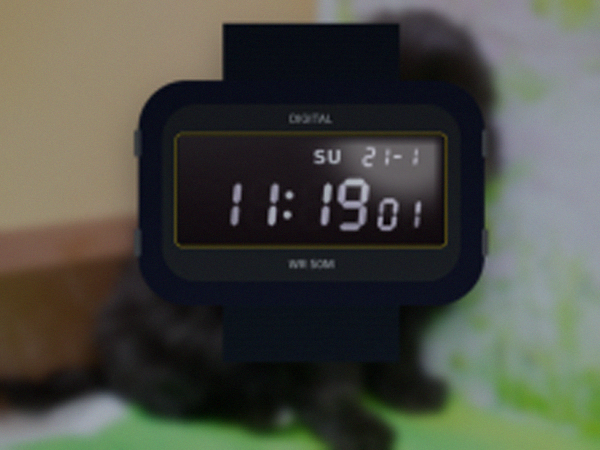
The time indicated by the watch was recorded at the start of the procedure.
11:19:01
